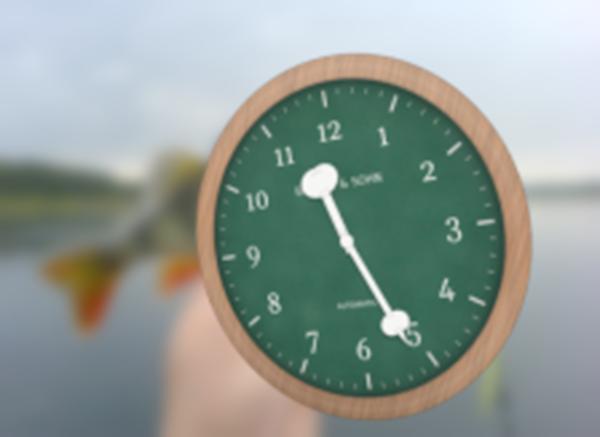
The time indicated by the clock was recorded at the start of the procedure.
11:26
